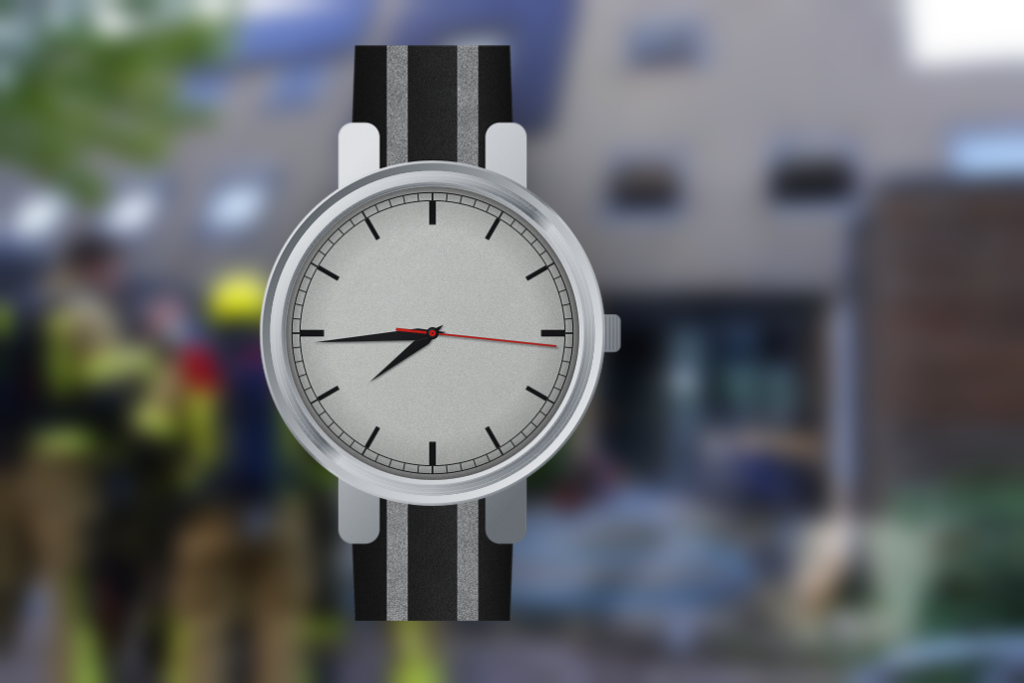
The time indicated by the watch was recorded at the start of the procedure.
7:44:16
